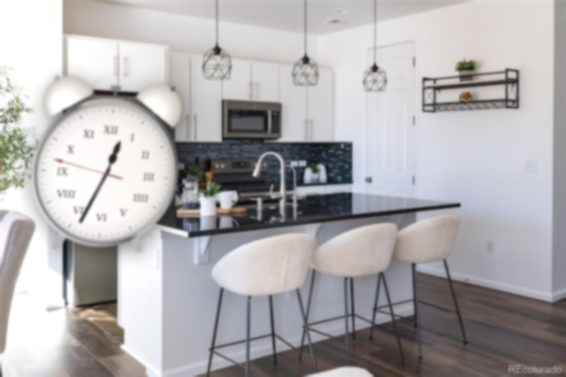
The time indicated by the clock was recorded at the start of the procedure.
12:33:47
